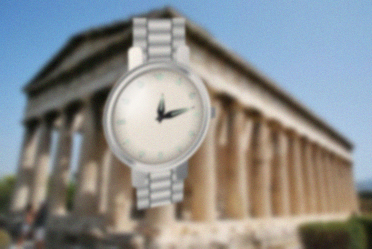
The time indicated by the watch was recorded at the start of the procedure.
12:13
